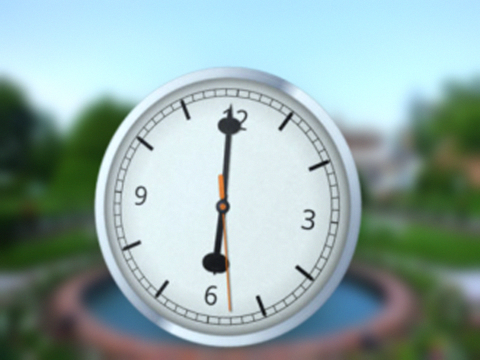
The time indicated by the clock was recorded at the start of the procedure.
5:59:28
